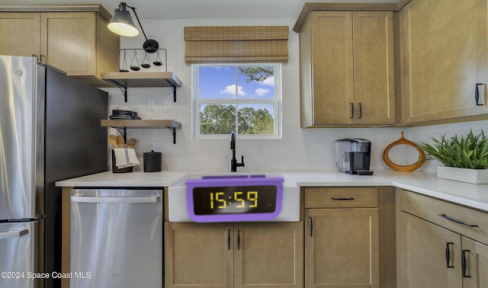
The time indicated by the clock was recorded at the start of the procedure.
15:59
